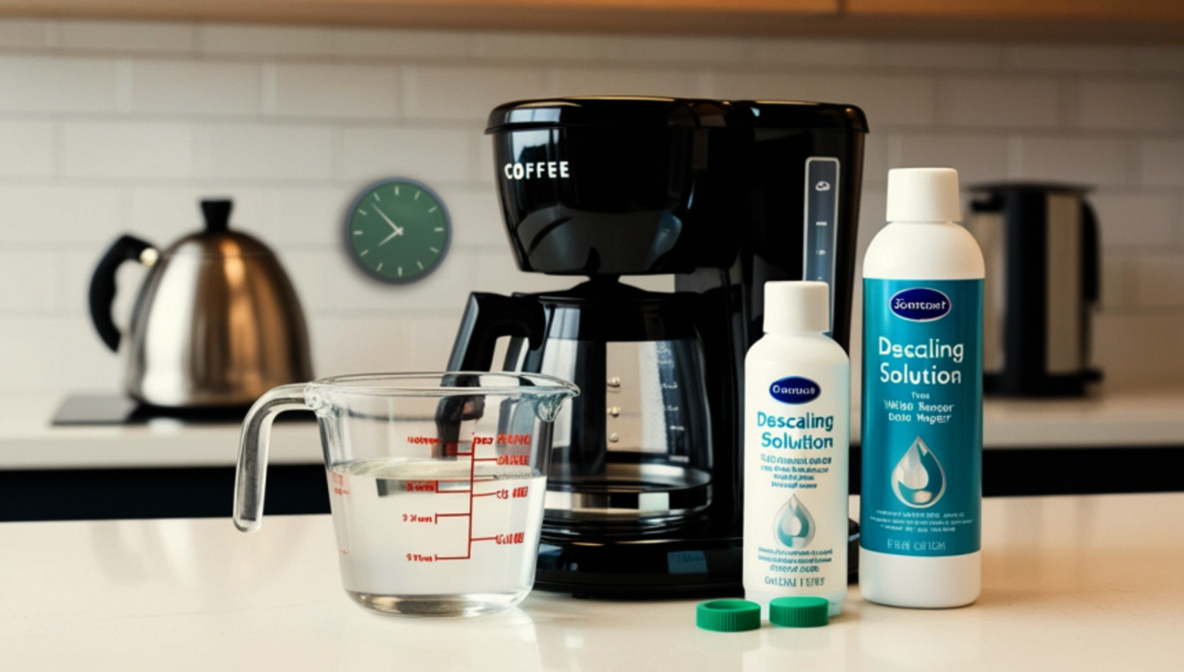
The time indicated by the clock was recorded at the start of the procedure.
7:53
